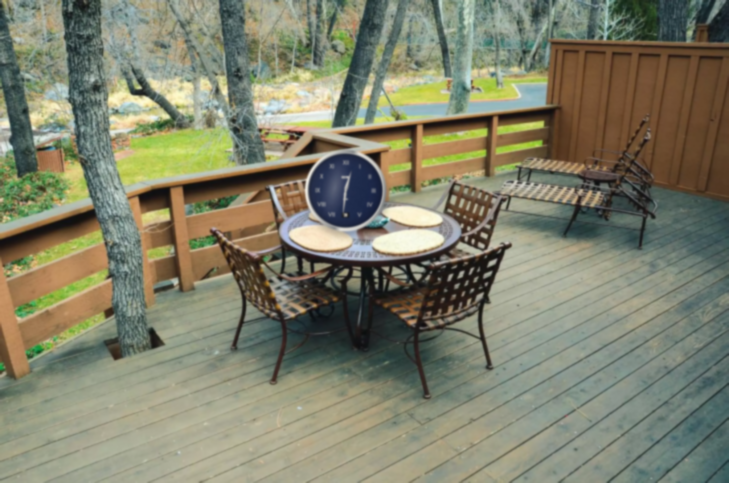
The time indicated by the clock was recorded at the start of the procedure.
12:31
